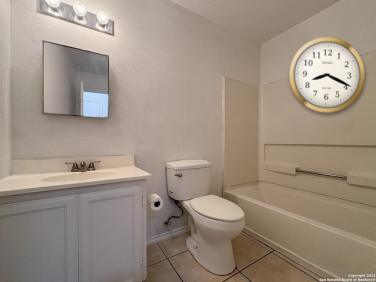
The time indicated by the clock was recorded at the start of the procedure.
8:19
